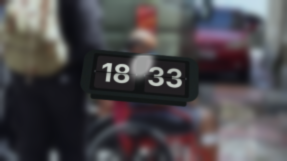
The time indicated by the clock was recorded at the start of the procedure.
18:33
